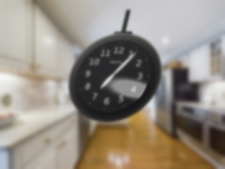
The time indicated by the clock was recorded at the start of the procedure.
7:06
